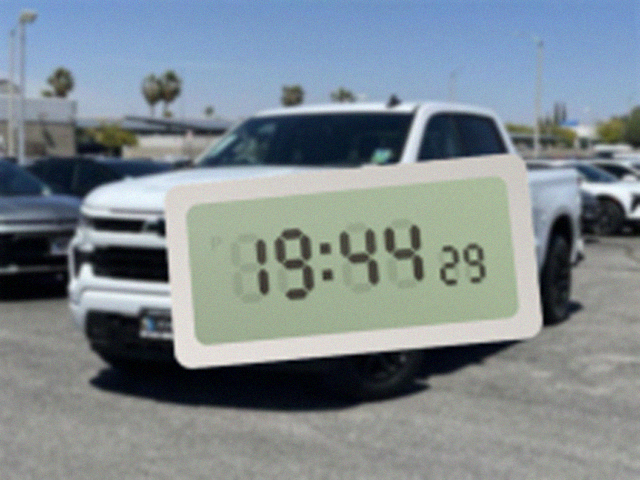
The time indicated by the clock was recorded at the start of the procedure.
19:44:29
